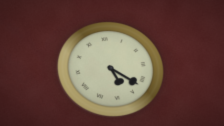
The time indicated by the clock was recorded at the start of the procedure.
5:22
